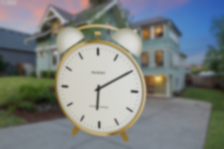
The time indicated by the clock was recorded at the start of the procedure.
6:10
